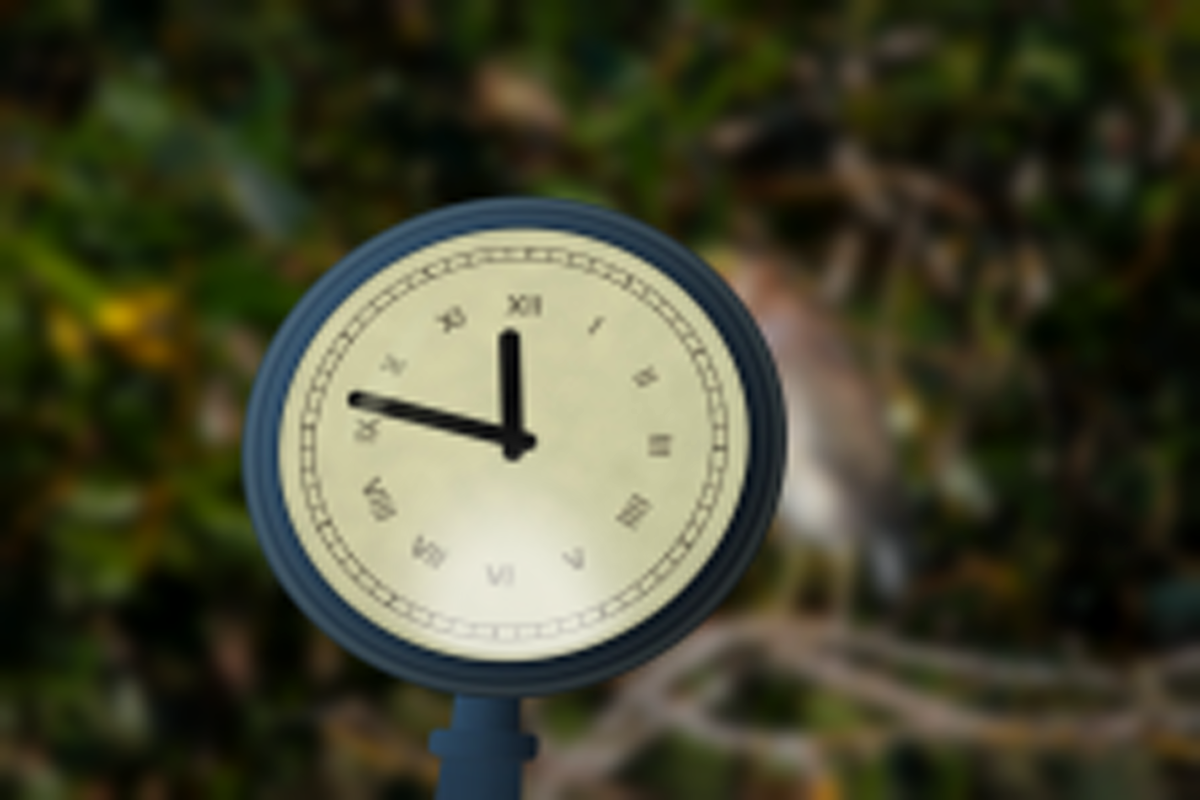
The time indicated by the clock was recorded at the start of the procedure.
11:47
